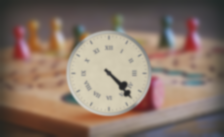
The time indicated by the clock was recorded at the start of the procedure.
4:23
